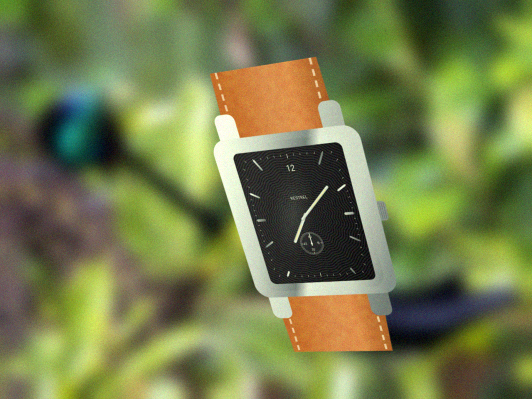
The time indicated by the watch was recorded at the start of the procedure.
7:08
